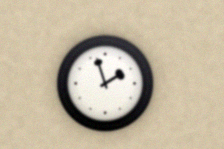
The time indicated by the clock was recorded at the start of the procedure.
1:57
